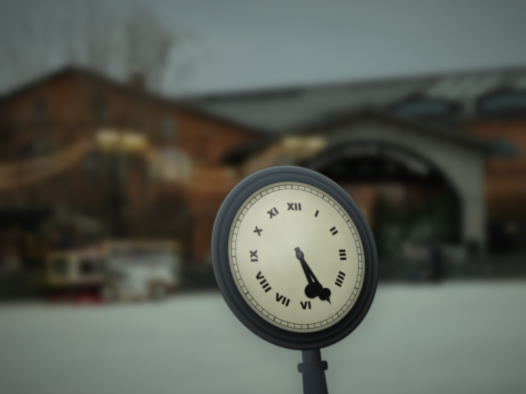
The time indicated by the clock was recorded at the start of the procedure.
5:25
